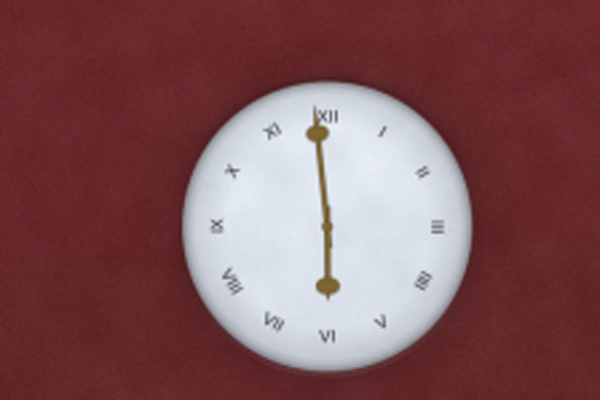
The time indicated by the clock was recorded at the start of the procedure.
5:59
